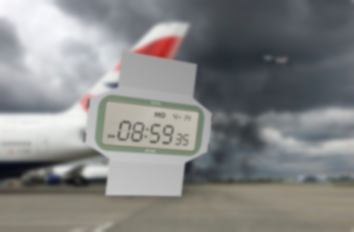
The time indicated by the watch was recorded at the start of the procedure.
8:59:35
